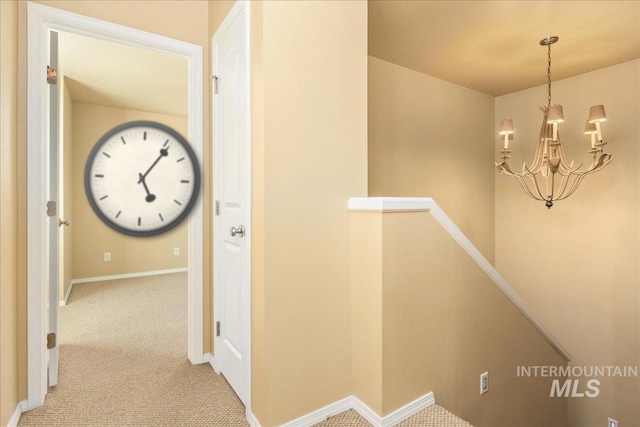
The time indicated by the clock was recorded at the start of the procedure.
5:06
